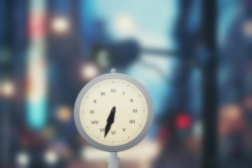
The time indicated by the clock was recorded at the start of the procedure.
6:33
